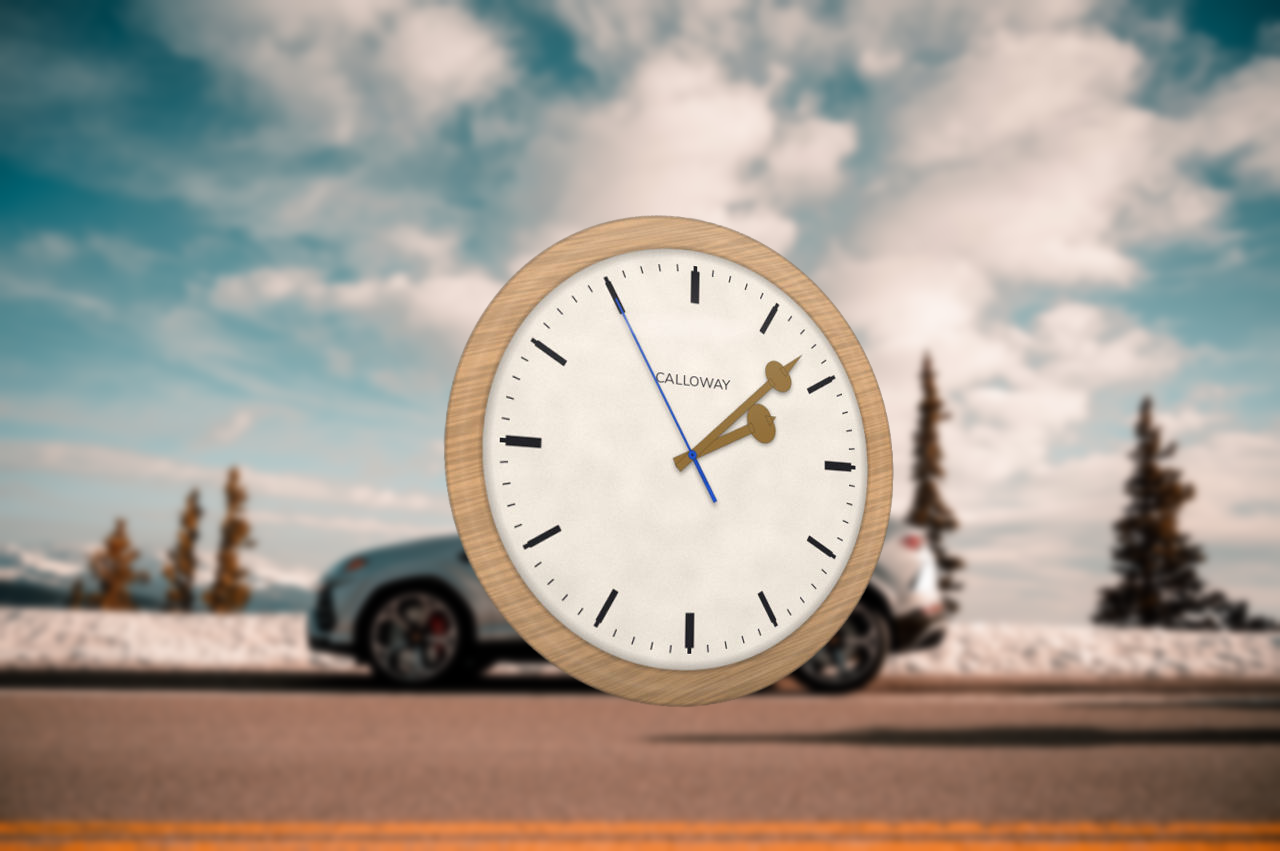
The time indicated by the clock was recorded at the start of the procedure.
2:07:55
